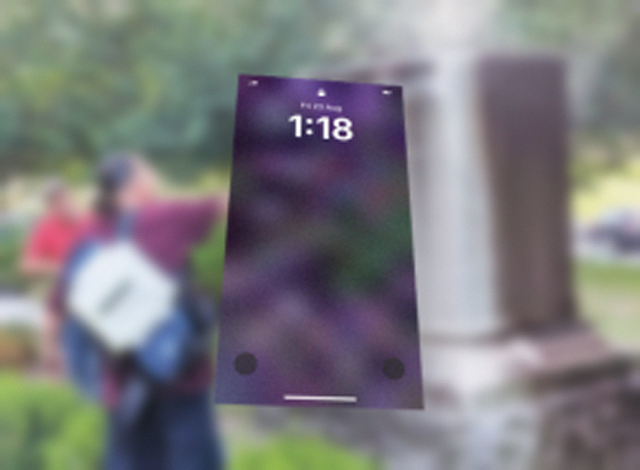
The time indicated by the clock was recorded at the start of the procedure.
1:18
